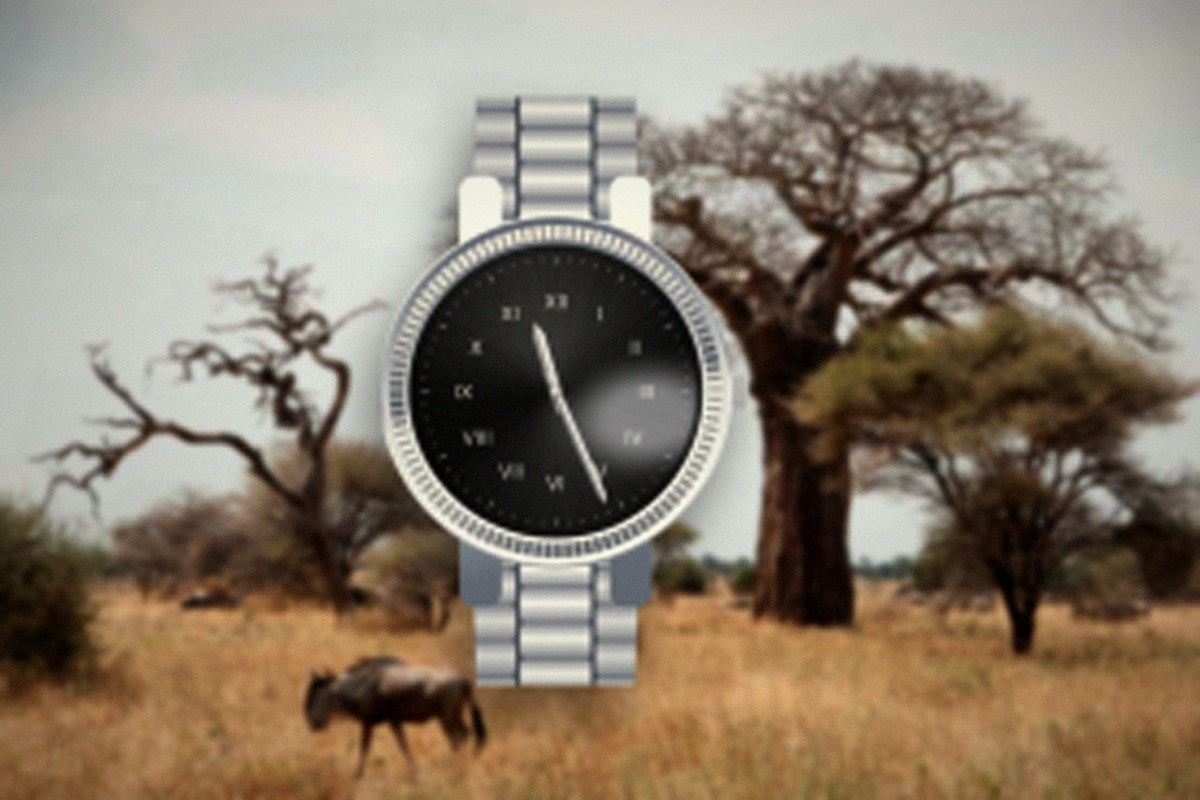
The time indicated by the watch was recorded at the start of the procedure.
11:26
